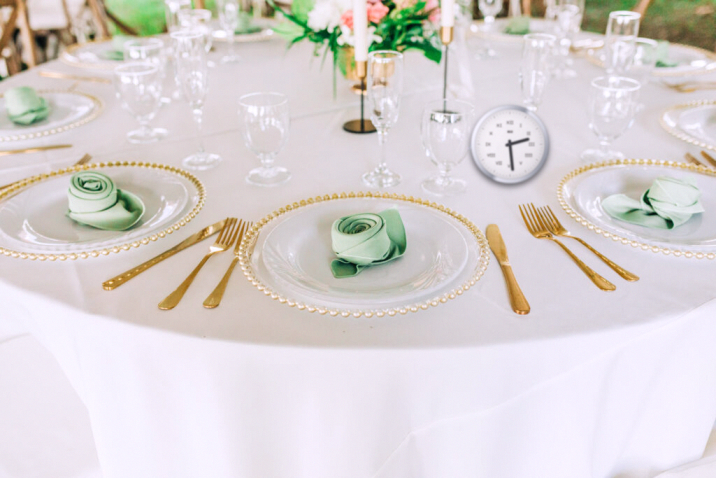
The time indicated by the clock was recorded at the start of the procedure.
2:29
